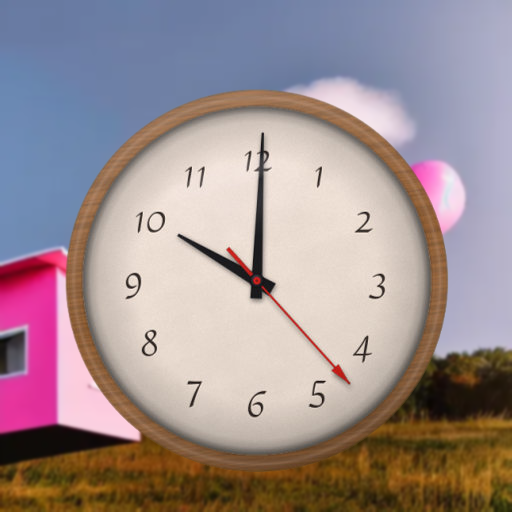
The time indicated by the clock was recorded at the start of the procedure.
10:00:23
